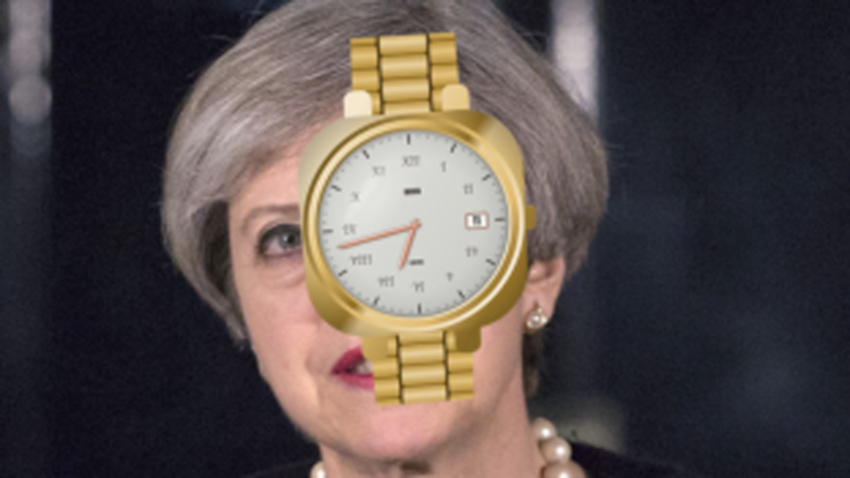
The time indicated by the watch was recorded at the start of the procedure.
6:43
